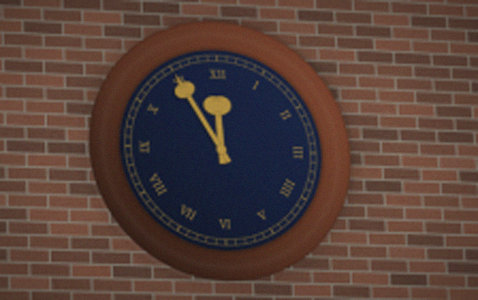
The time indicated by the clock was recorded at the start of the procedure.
11:55
